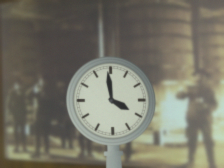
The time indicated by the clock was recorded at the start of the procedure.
3:59
